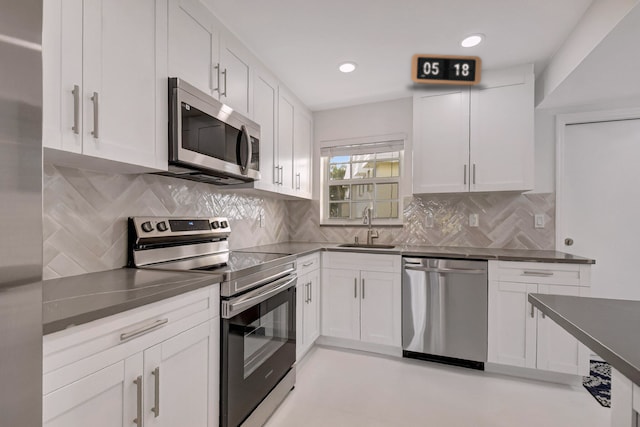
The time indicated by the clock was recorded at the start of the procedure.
5:18
